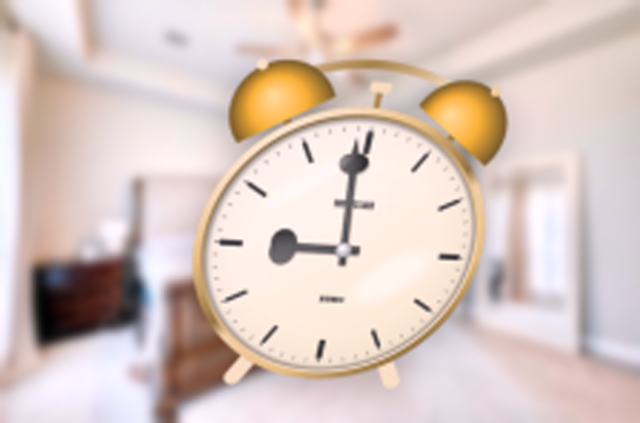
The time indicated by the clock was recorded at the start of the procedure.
8:59
